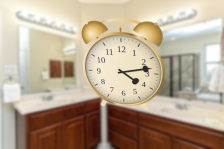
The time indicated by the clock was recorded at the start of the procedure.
4:13
